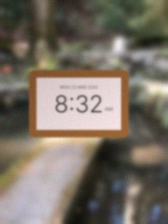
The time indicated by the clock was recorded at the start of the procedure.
8:32
